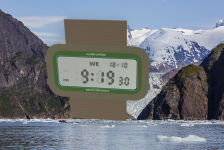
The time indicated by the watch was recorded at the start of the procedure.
9:19:30
